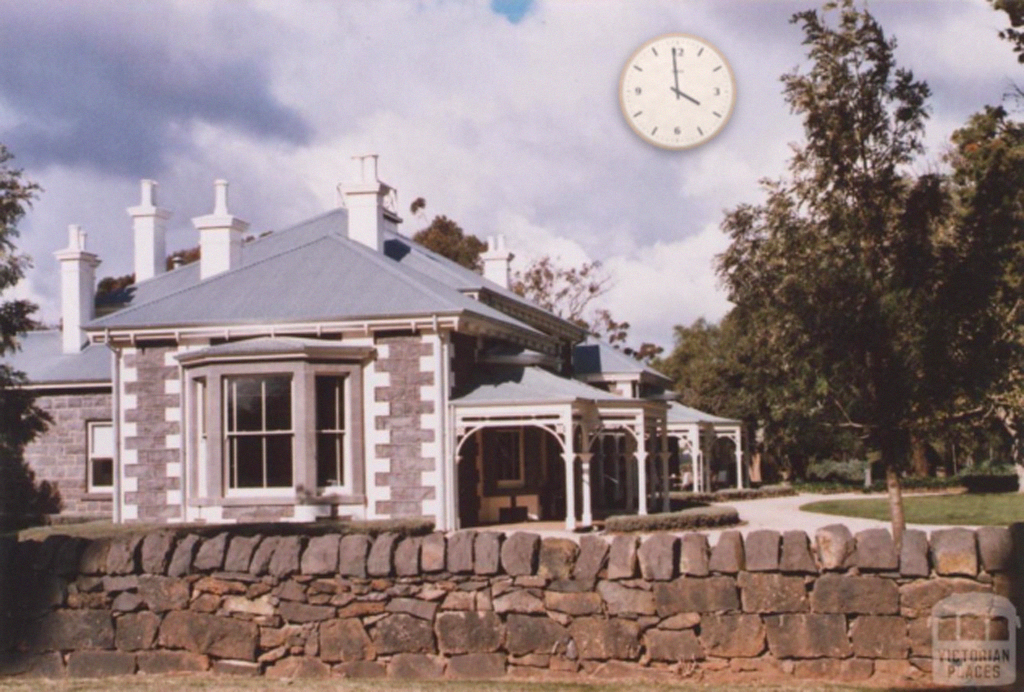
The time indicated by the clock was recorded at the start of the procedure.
3:59
